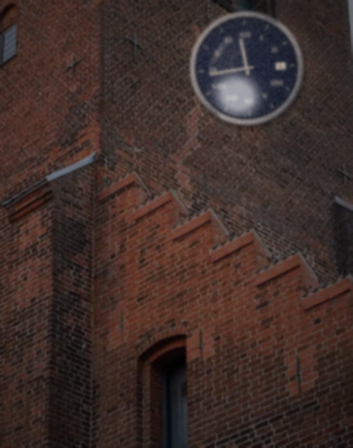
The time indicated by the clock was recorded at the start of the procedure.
11:44
